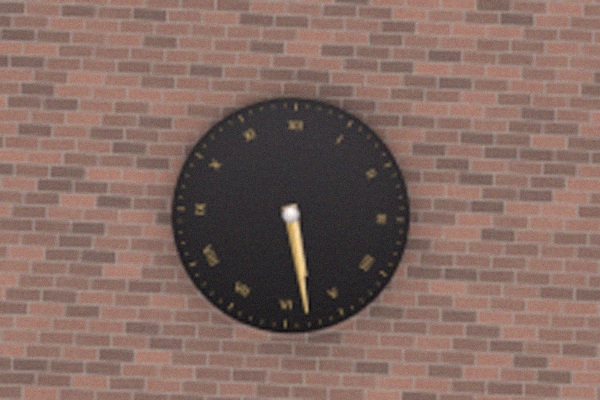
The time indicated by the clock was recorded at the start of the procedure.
5:28
